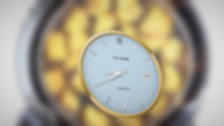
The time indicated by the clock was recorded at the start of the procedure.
8:40
